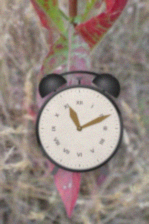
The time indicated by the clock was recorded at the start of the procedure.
11:11
